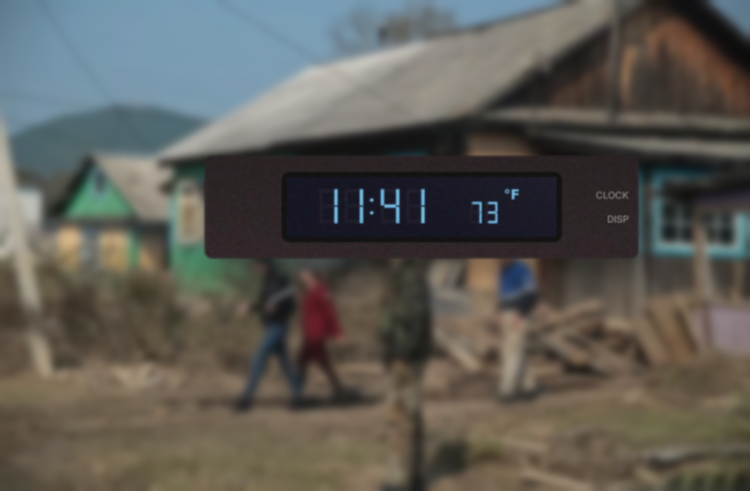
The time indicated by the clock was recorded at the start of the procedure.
11:41
